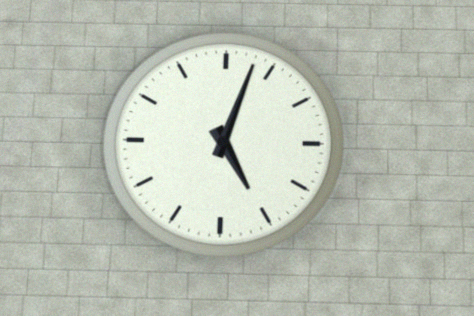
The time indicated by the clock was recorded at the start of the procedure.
5:03
